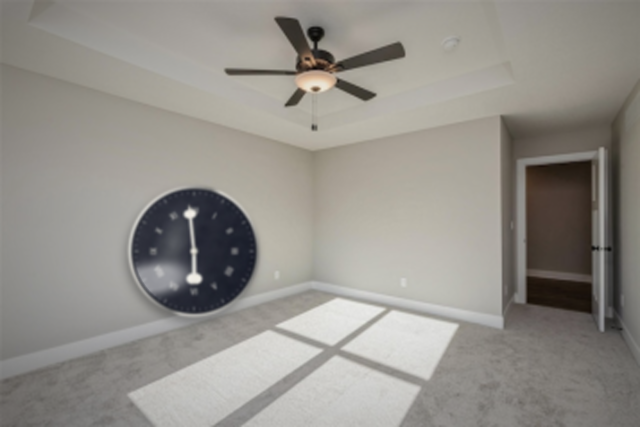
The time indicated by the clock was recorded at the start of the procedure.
5:59
